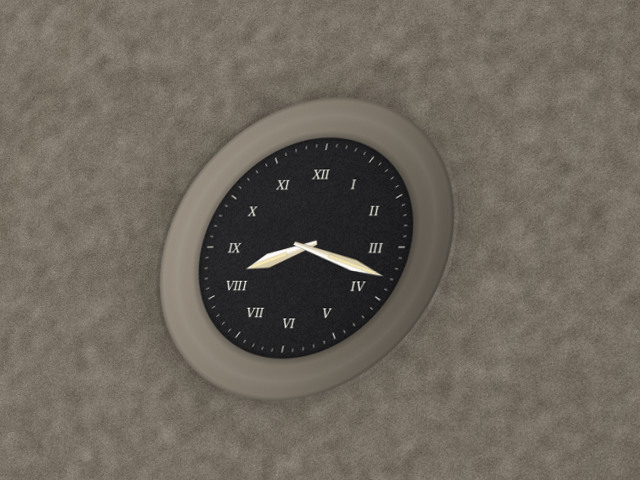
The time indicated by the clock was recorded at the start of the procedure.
8:18
